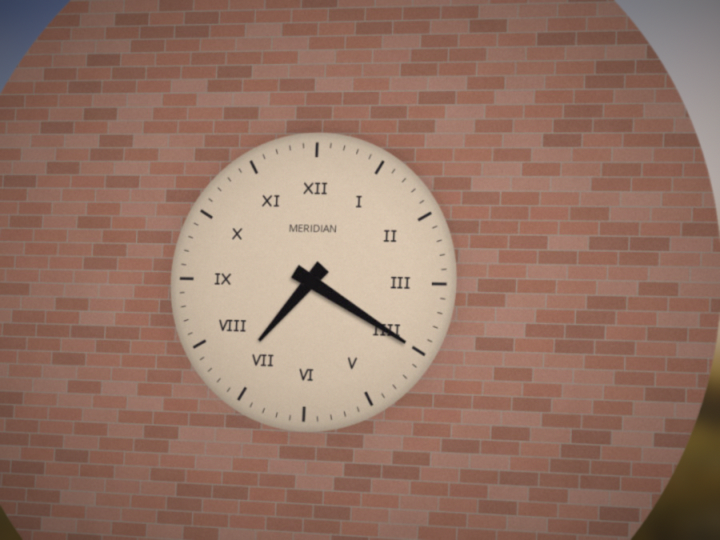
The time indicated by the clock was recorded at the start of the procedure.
7:20
